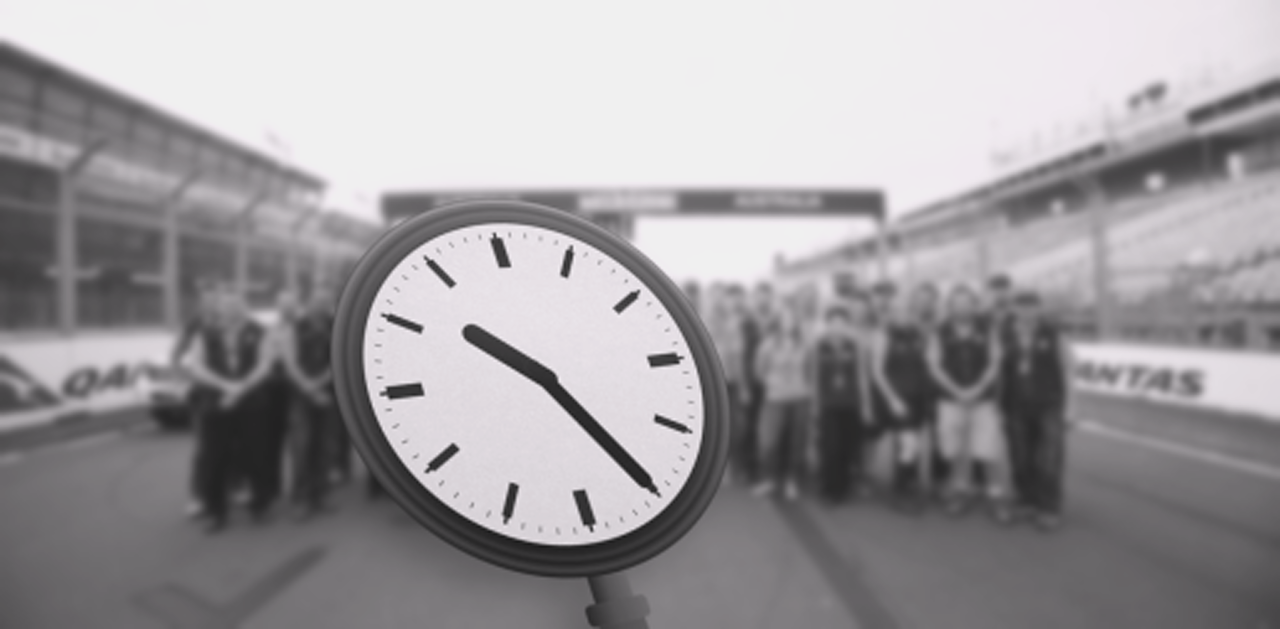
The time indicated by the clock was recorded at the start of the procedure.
10:25
